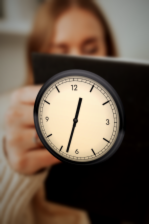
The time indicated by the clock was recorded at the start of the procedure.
12:33
